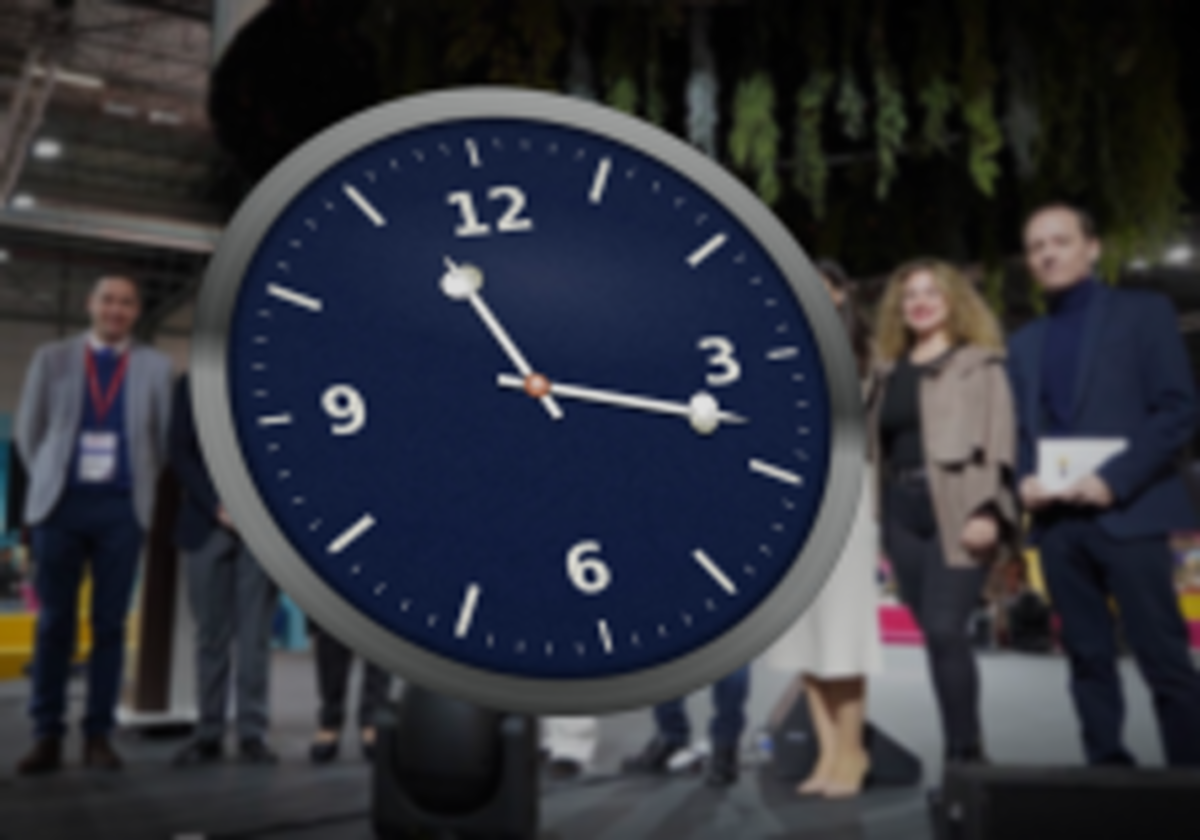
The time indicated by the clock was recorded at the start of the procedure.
11:18
